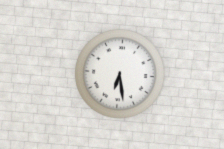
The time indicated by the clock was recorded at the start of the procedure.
6:28
